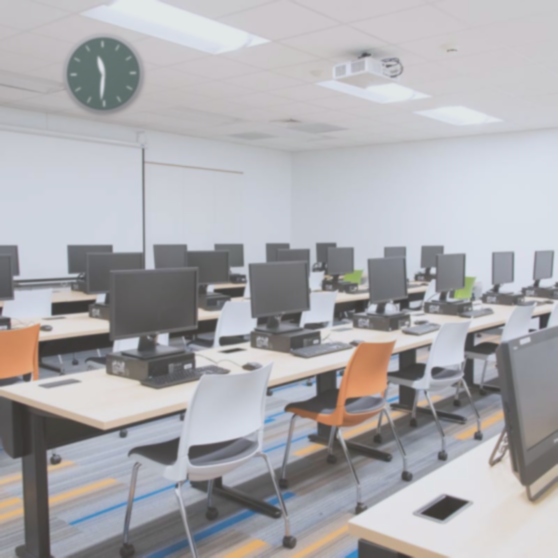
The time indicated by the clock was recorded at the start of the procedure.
11:31
